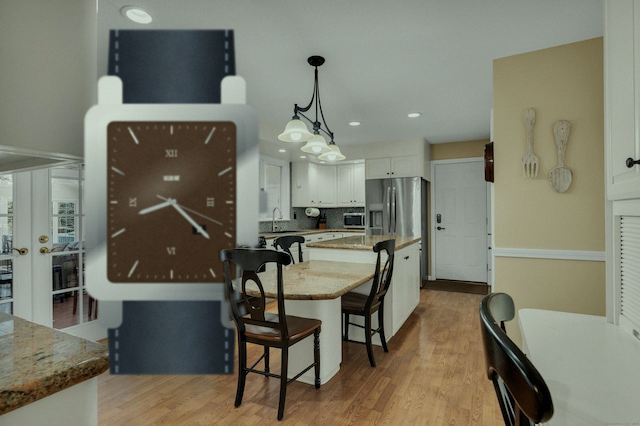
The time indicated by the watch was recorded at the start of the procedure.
8:22:19
